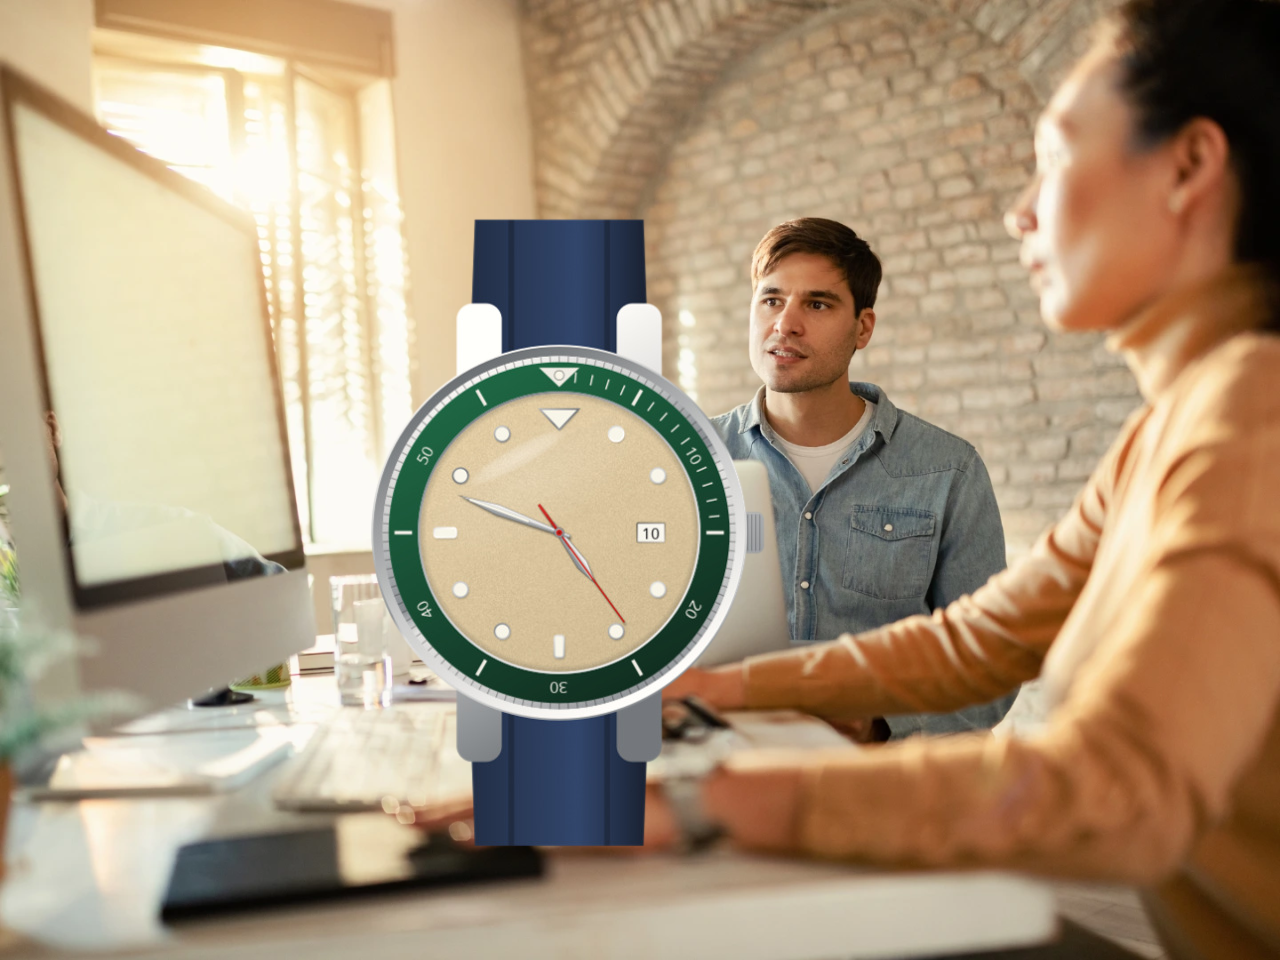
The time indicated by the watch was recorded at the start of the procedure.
4:48:24
